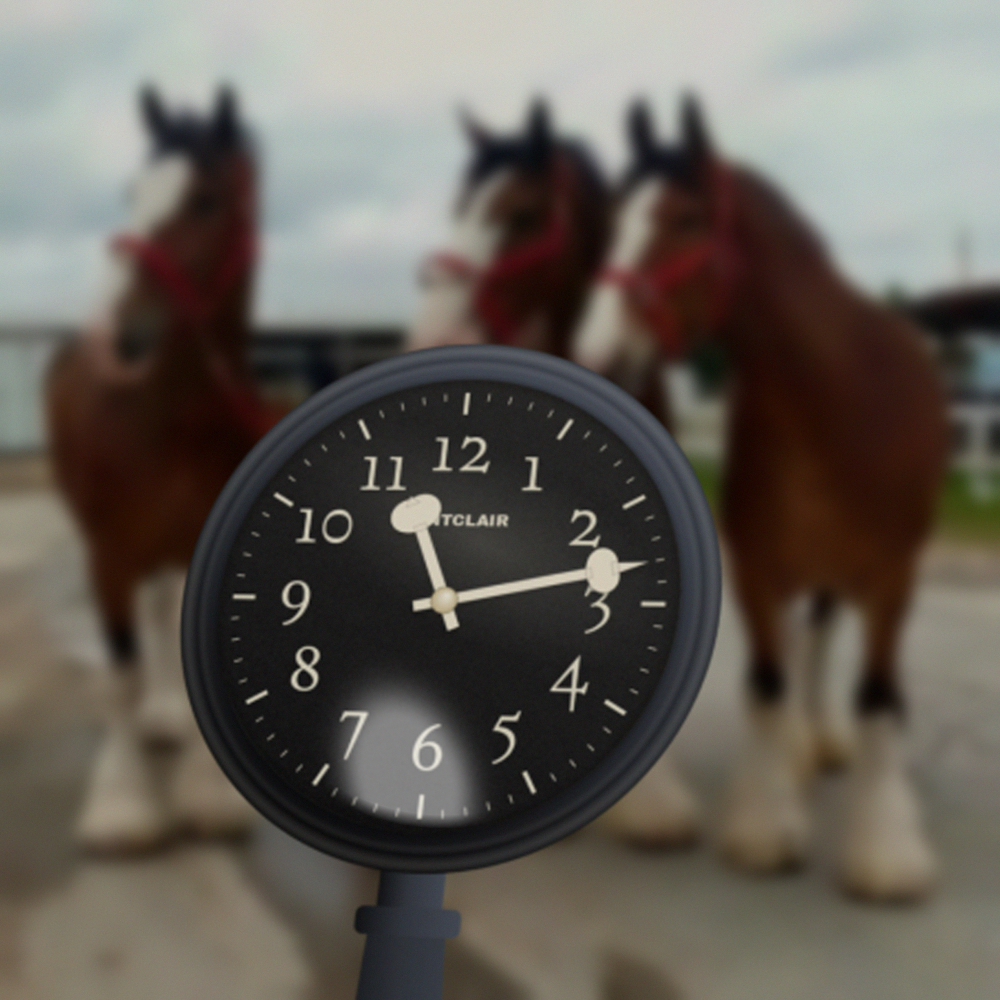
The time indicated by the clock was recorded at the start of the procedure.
11:13
